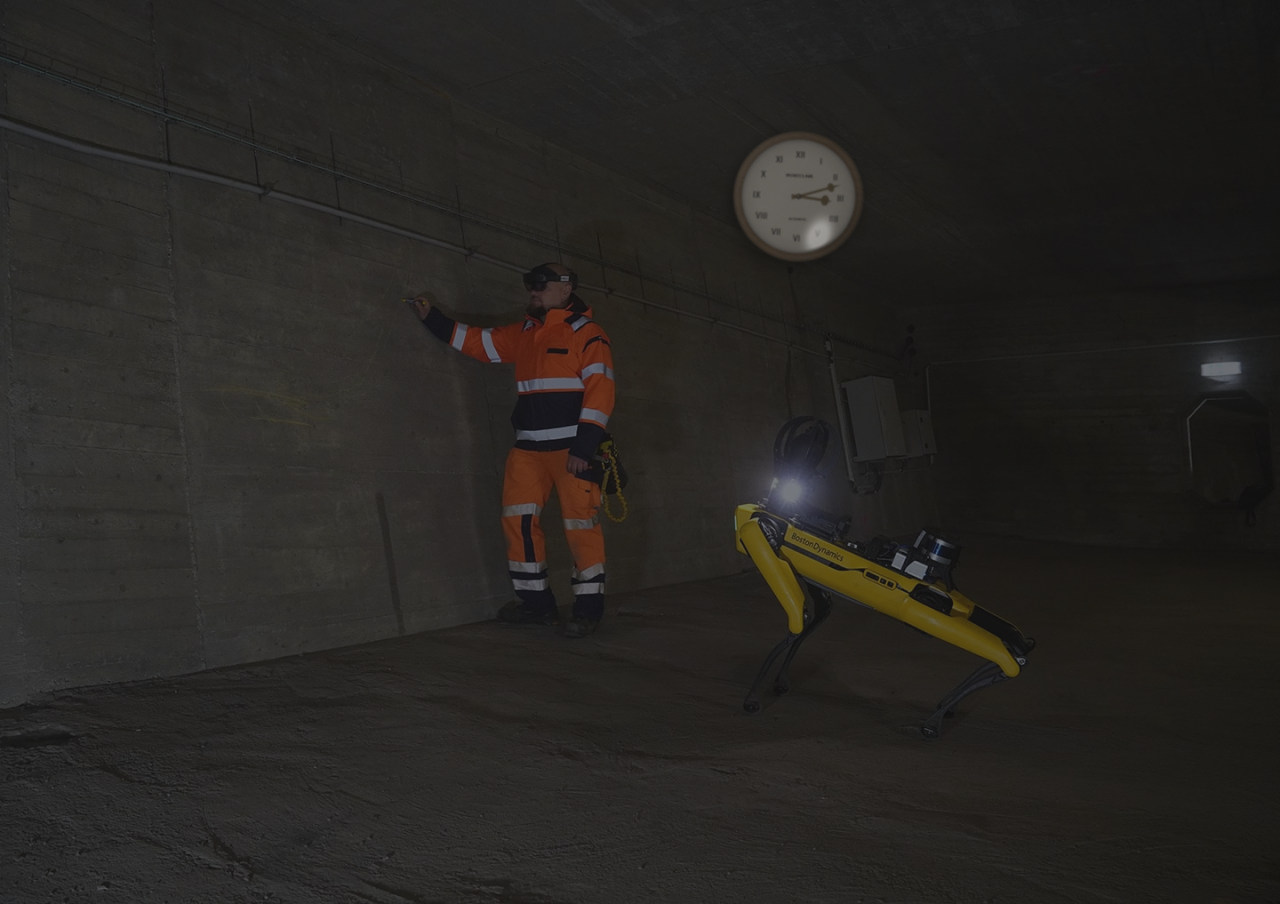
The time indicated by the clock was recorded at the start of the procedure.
3:12
